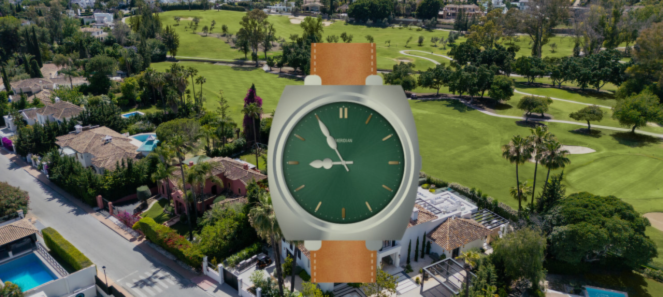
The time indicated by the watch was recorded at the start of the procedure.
8:55
